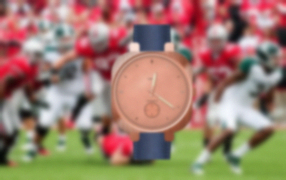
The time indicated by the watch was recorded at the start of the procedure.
12:21
